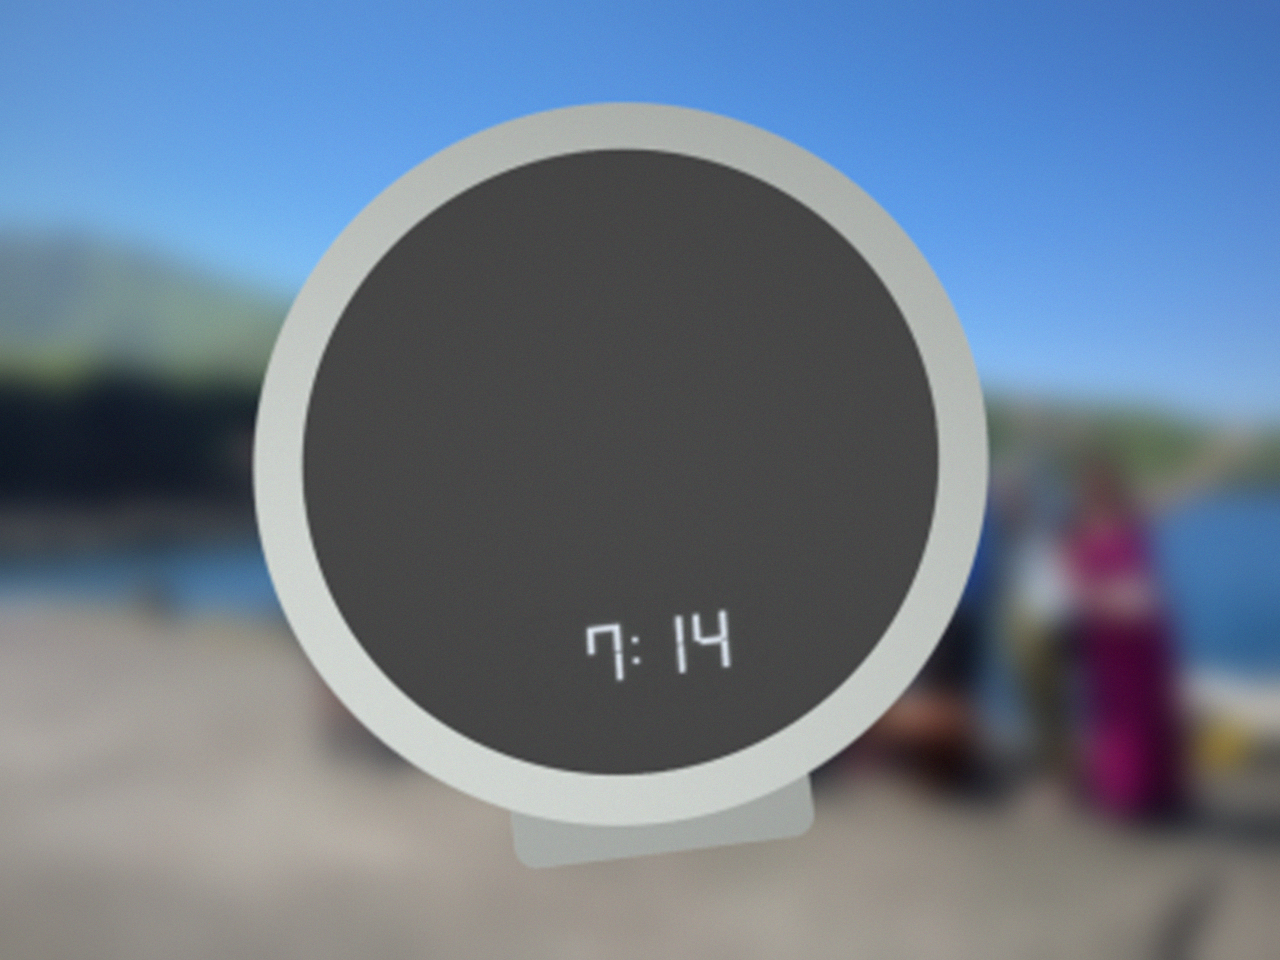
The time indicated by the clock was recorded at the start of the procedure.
7:14
